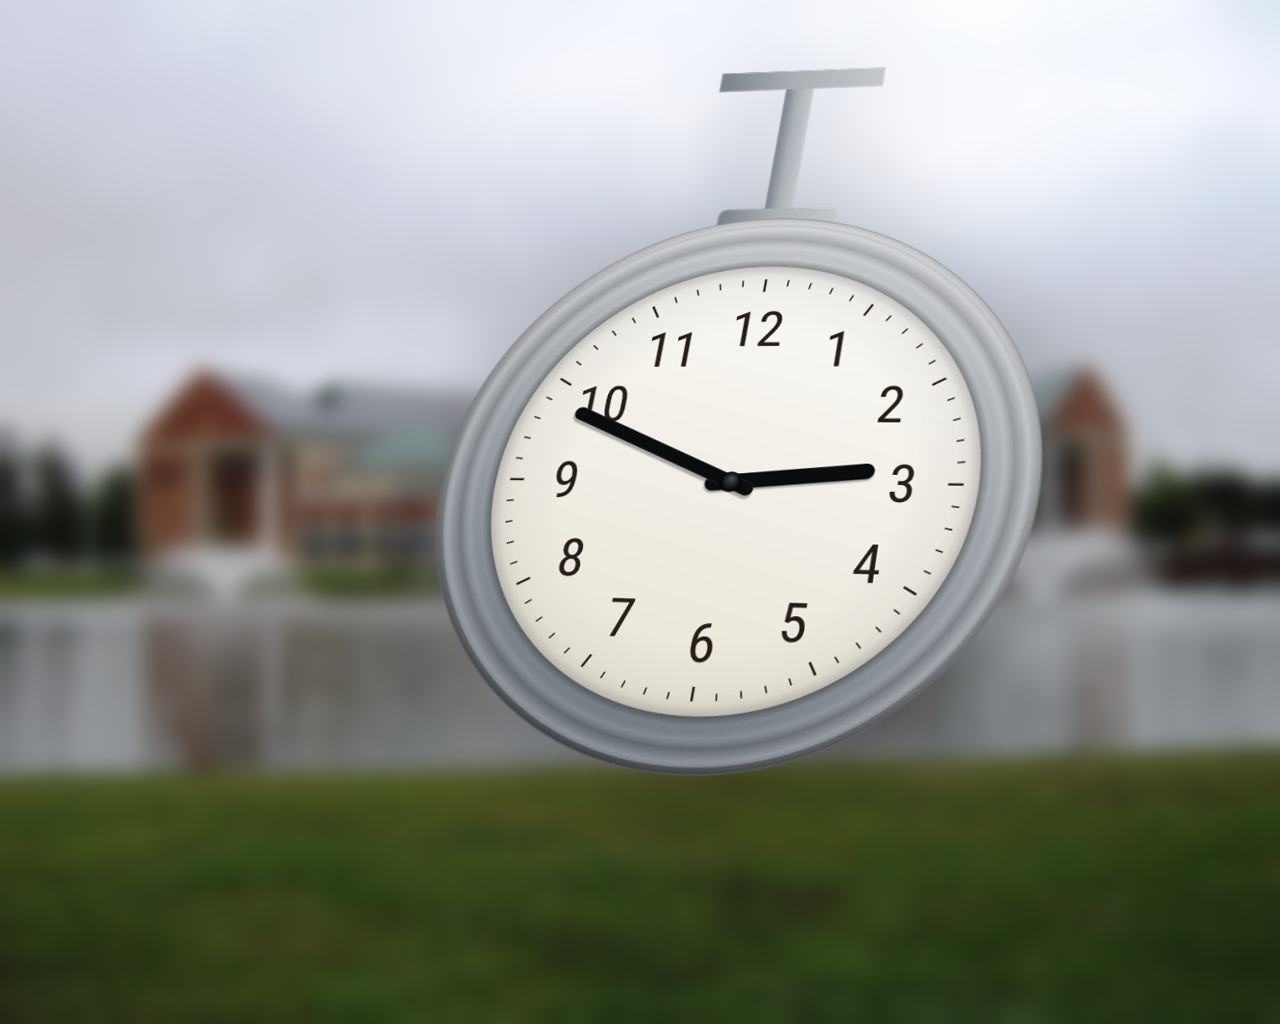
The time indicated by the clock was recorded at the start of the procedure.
2:49
